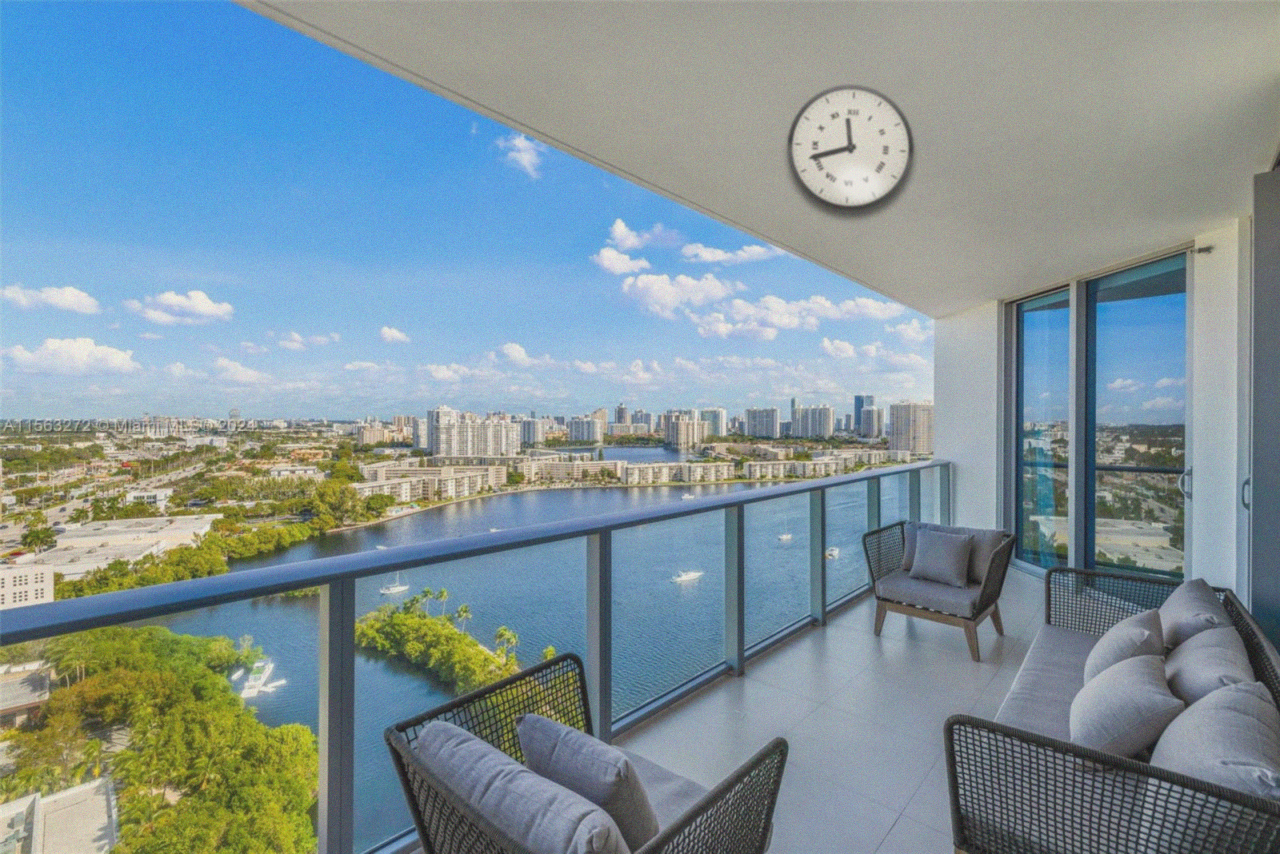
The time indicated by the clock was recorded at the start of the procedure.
11:42
